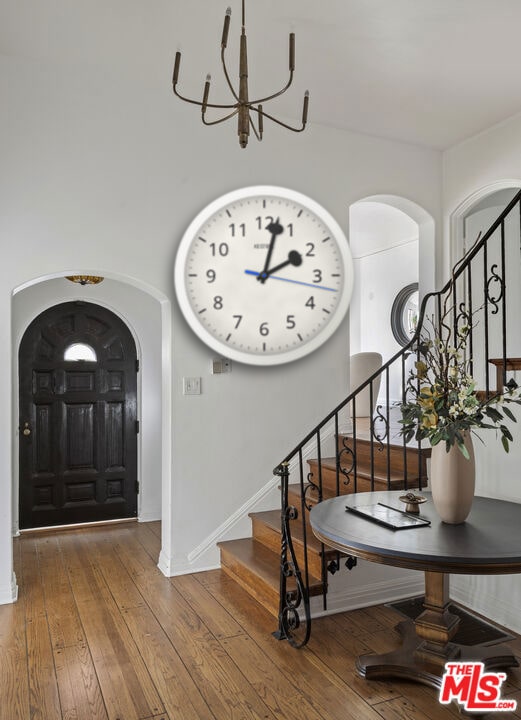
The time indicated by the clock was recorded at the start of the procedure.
2:02:17
